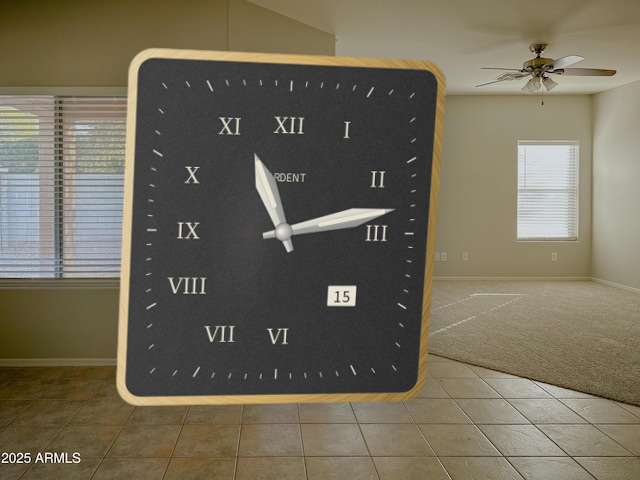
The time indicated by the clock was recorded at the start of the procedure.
11:13
